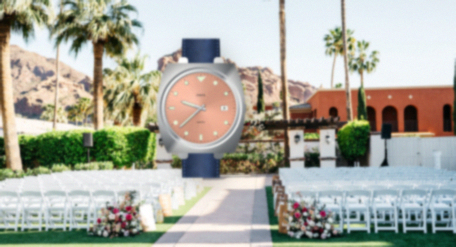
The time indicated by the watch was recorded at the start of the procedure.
9:38
